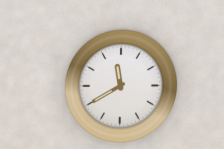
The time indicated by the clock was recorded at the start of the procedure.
11:40
